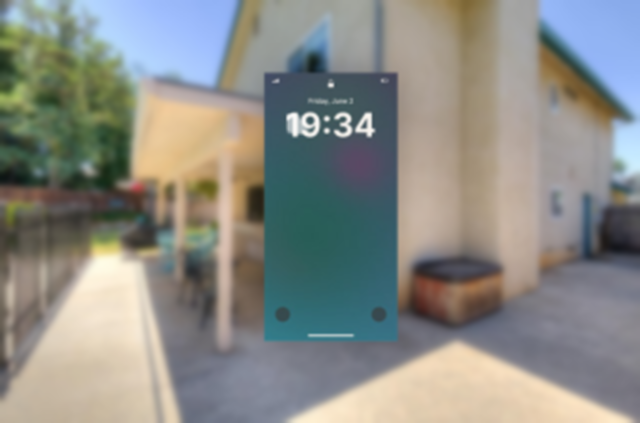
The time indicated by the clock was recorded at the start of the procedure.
19:34
